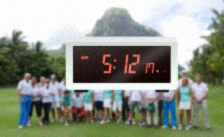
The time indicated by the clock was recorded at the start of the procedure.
5:12:17
